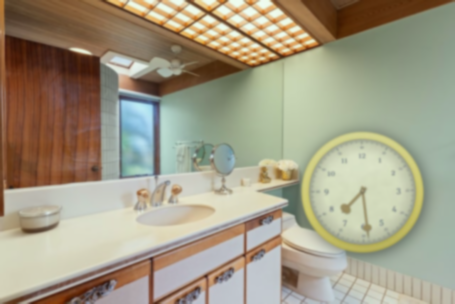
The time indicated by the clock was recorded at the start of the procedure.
7:29
